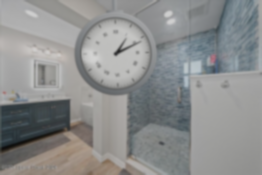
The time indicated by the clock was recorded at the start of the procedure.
1:11
